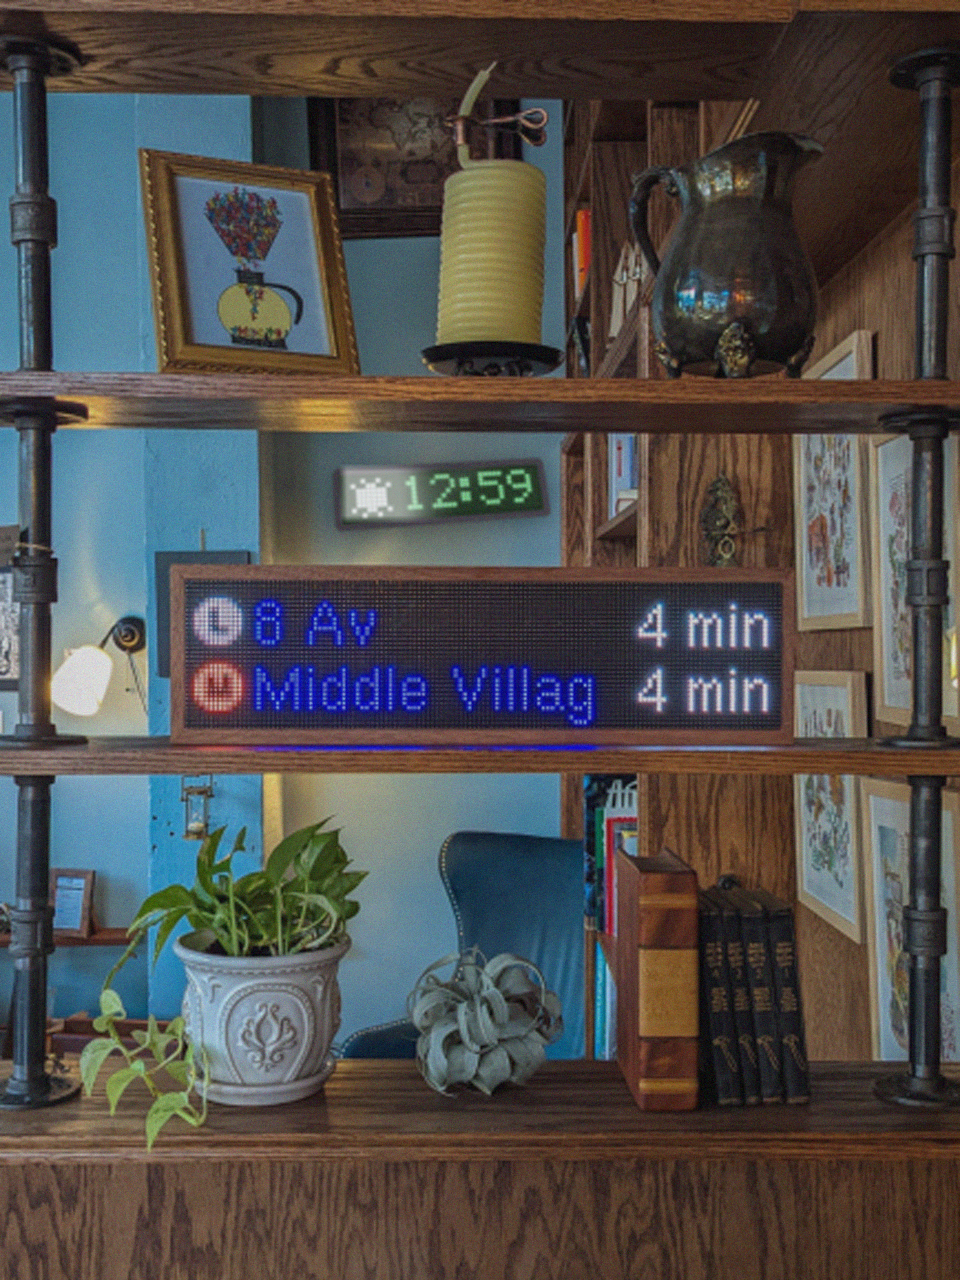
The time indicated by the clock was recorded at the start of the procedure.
12:59
